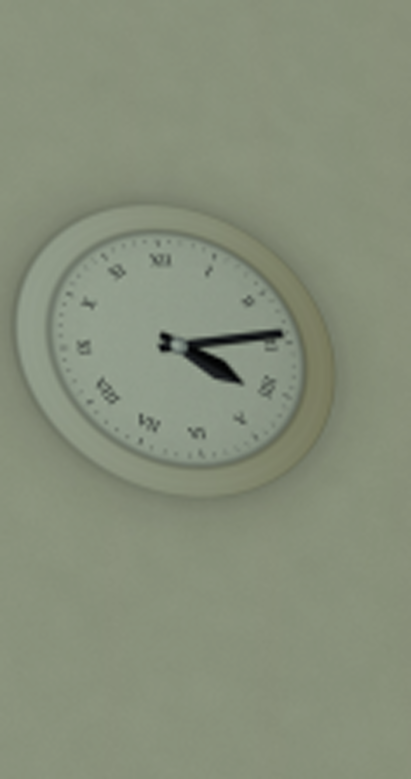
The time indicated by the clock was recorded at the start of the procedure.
4:14
